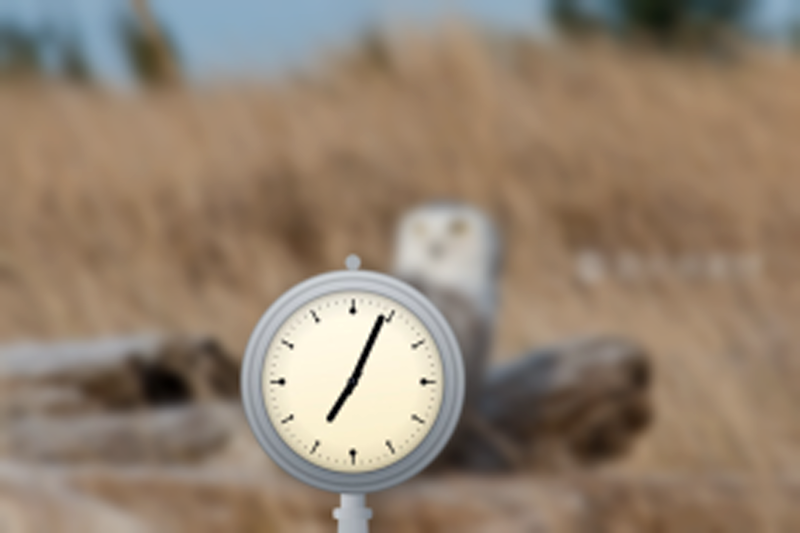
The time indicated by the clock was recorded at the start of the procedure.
7:04
